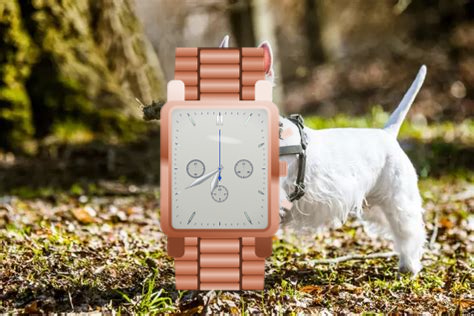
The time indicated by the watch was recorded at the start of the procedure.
6:40
